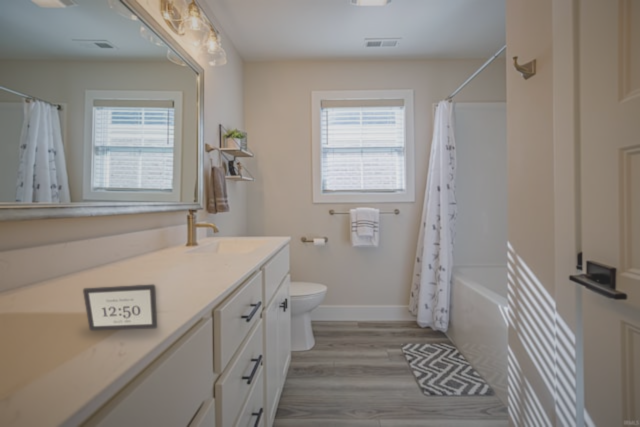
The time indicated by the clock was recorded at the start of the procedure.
12:50
